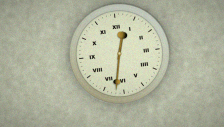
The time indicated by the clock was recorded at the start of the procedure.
12:32
